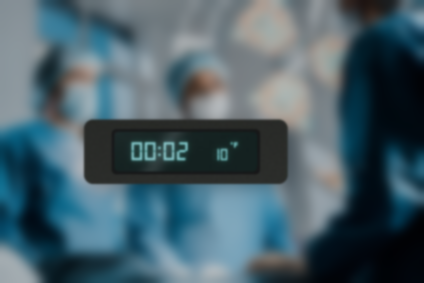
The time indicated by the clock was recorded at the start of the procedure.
0:02
